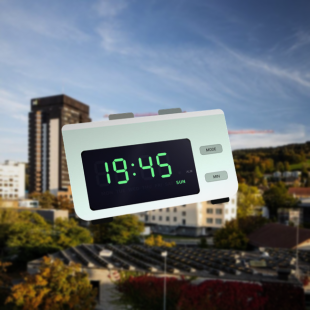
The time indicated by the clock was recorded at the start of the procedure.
19:45
